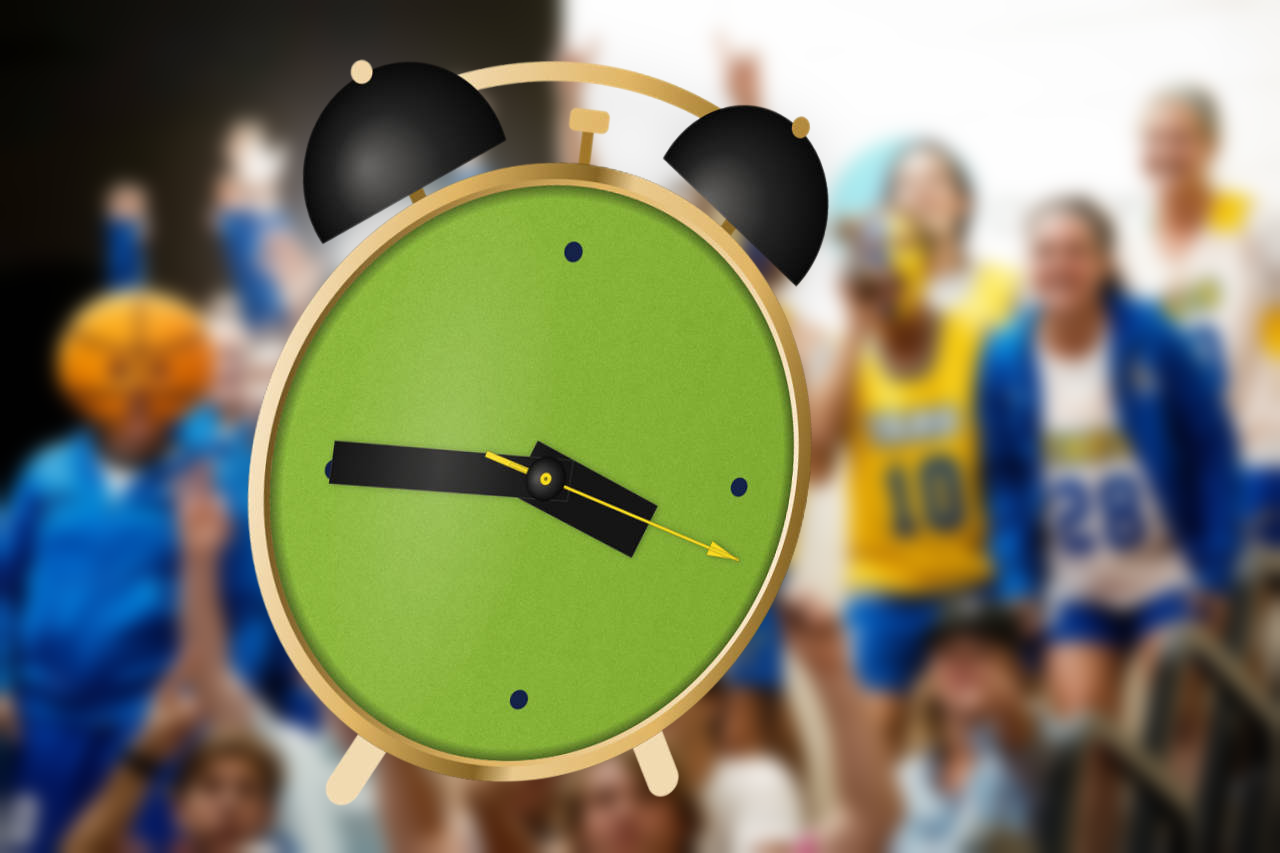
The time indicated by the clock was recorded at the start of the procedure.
3:45:18
